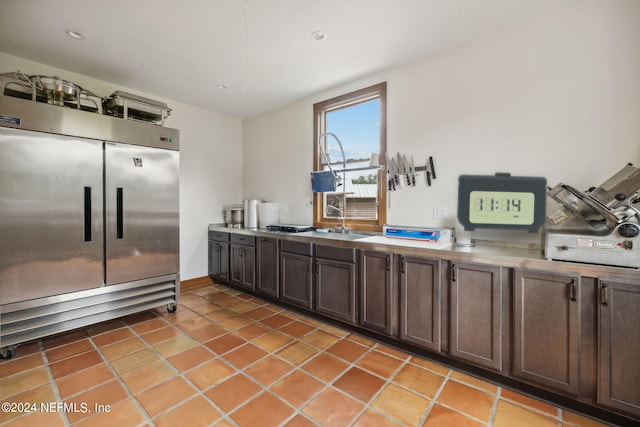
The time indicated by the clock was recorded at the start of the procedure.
11:14
